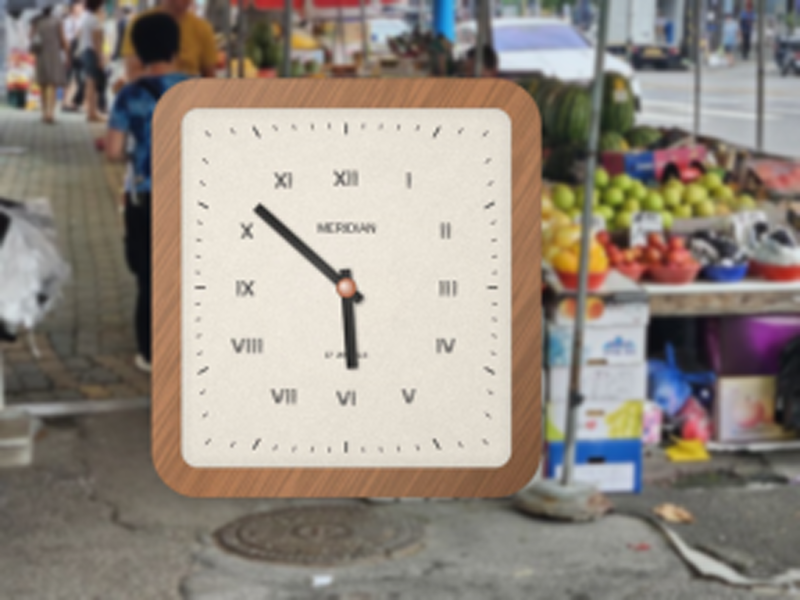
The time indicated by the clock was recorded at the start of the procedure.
5:52
